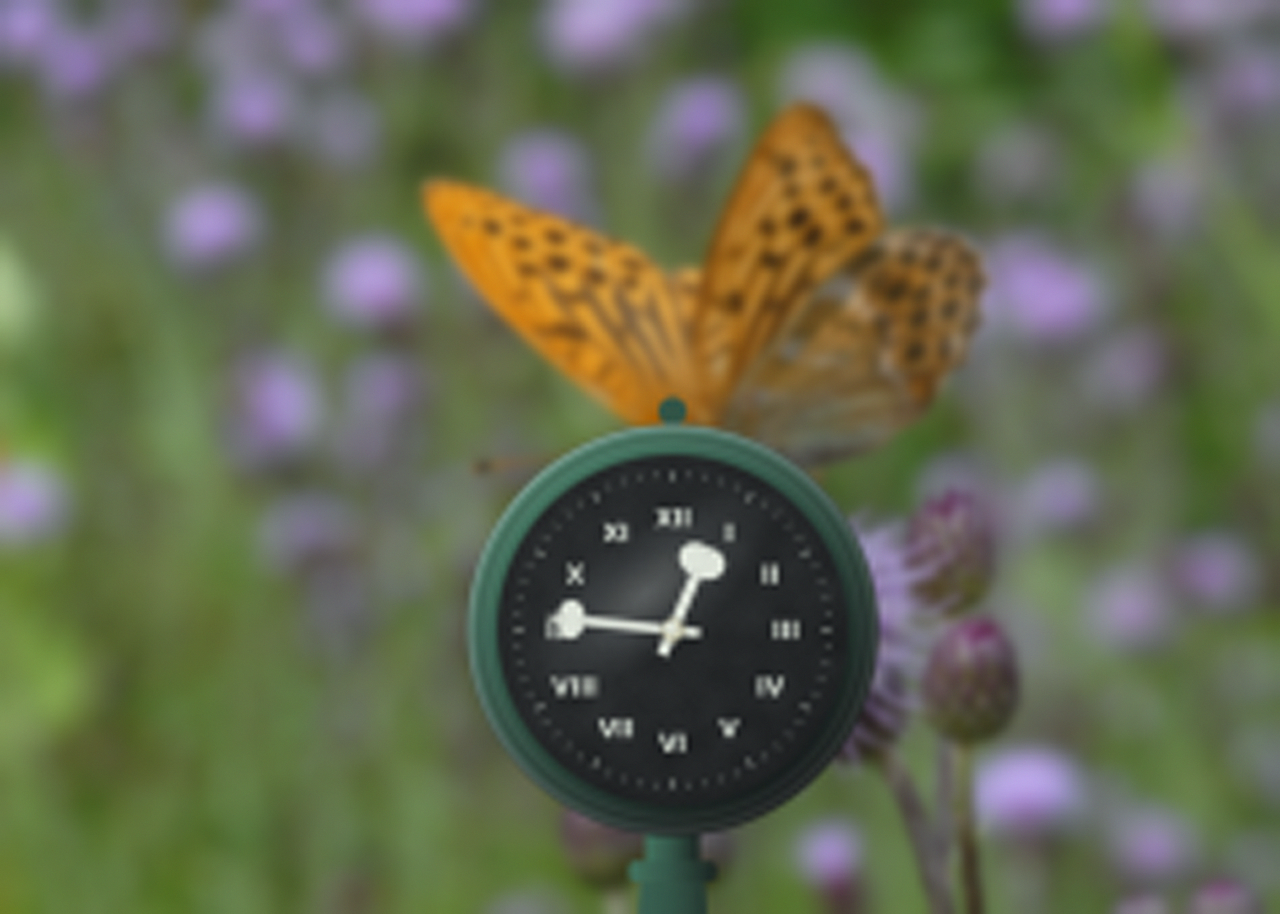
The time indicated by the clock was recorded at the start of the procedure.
12:46
